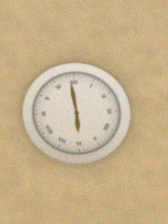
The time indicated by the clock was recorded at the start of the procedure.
5:59
